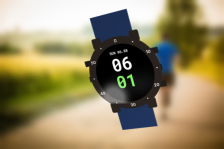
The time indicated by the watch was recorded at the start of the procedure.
6:01
